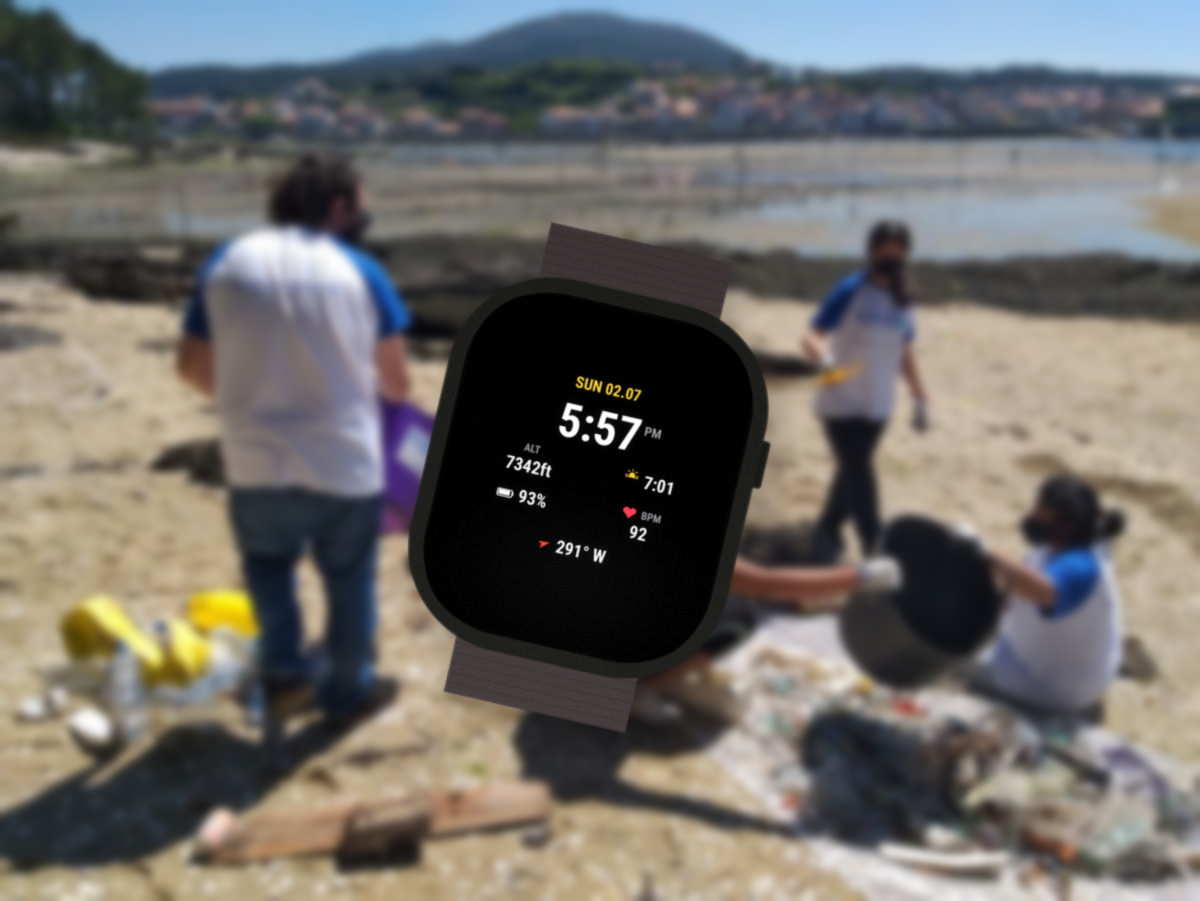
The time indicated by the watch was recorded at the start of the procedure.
5:57
